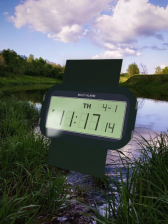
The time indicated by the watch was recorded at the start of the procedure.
11:17:14
